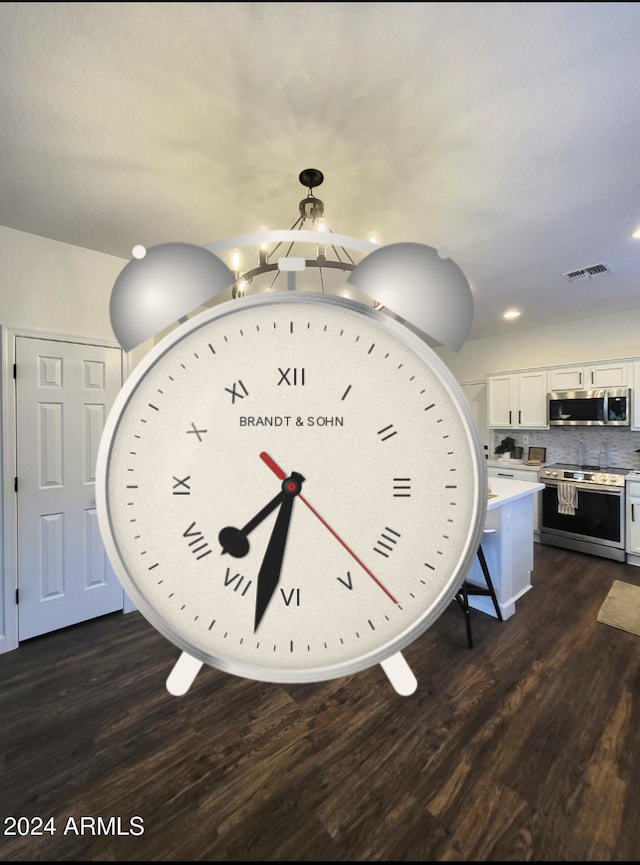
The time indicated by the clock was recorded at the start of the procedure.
7:32:23
